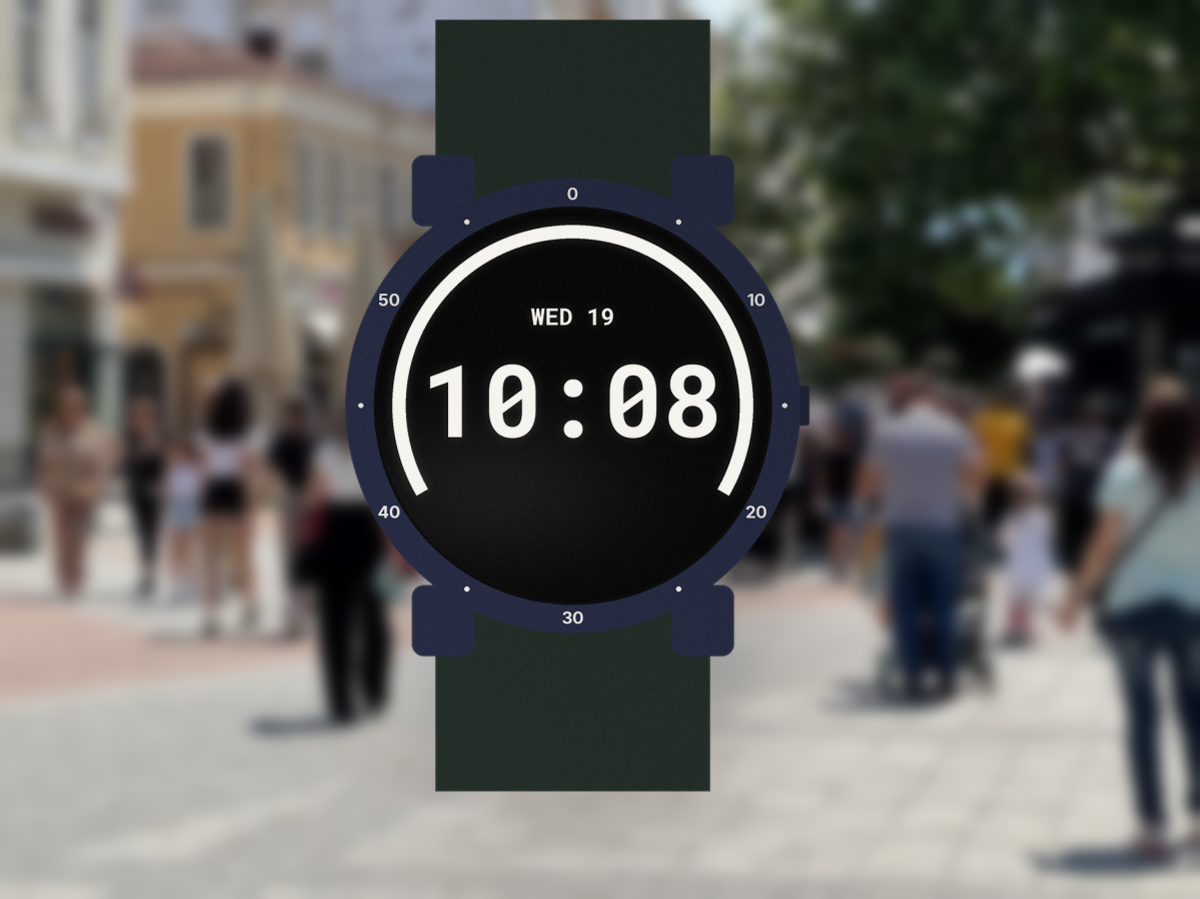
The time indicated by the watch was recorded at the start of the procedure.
10:08
